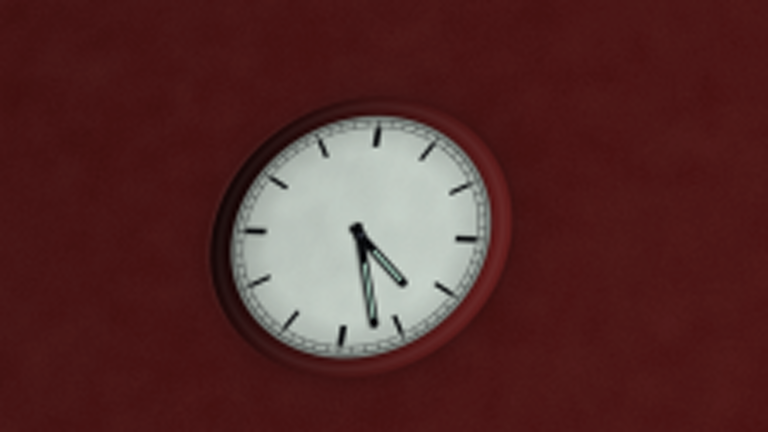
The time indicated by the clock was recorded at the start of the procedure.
4:27
